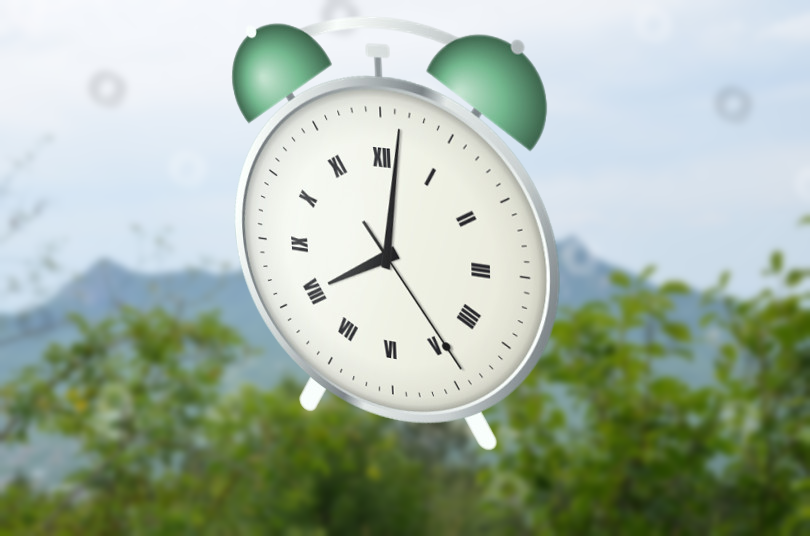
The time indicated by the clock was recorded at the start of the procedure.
8:01:24
